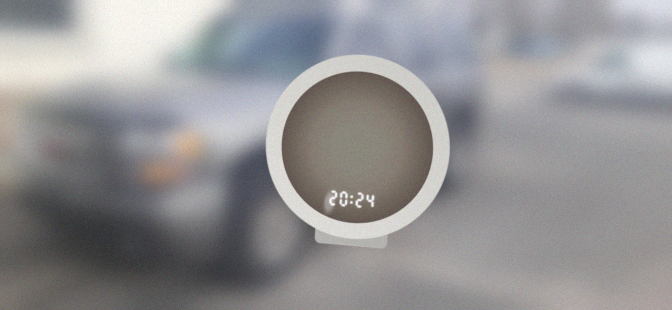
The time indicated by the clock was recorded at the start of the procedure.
20:24
